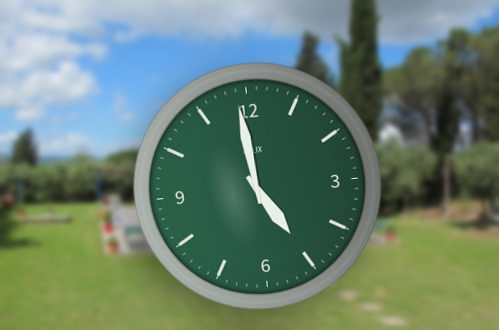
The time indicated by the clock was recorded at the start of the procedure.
4:59
